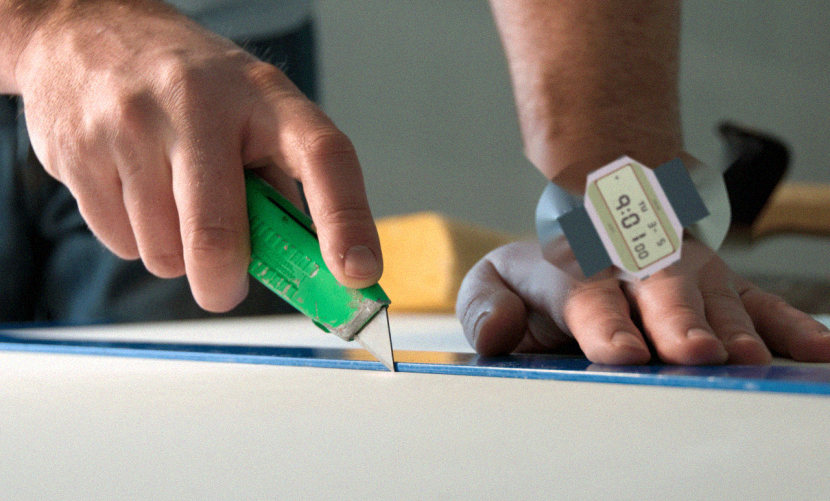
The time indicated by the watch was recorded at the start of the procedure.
9:01
